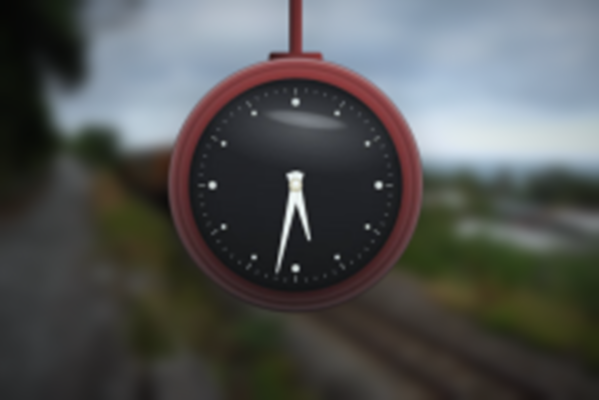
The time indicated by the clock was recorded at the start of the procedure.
5:32
